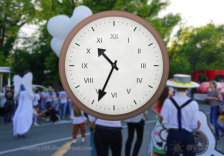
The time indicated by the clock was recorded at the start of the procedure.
10:34
